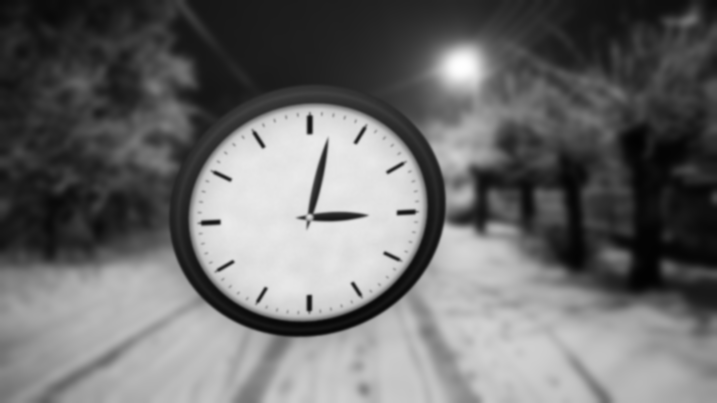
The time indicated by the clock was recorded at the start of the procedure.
3:02
